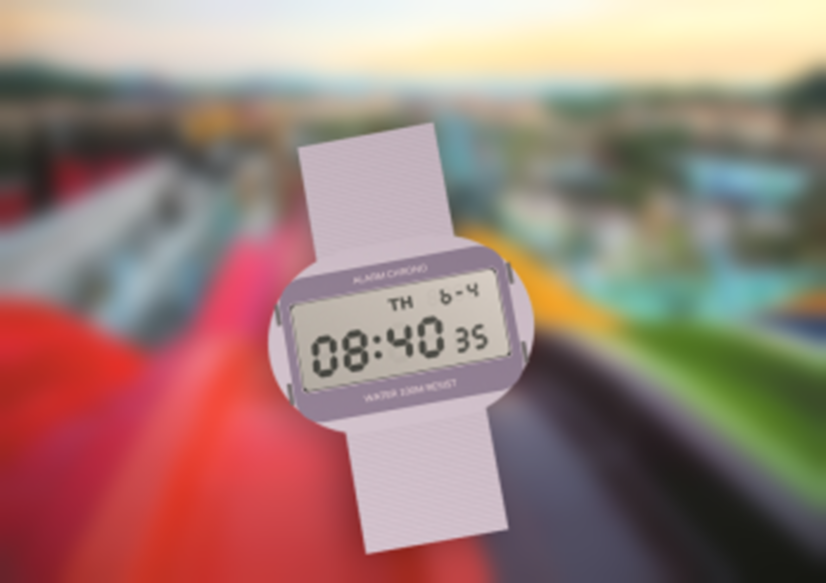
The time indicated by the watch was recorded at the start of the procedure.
8:40:35
